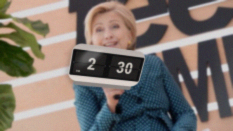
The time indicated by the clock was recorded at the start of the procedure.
2:30
